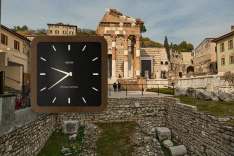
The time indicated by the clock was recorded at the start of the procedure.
9:39
